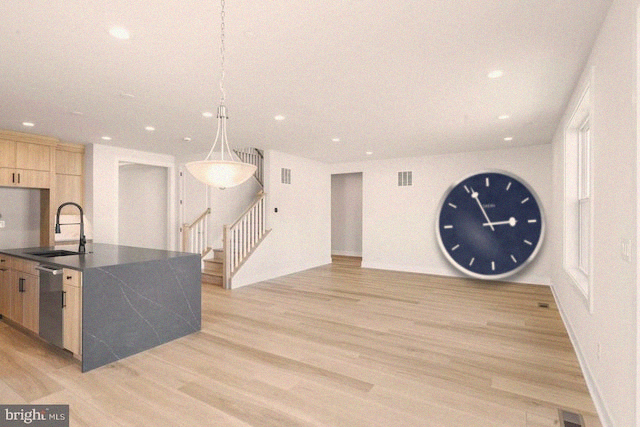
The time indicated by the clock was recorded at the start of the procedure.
2:56
